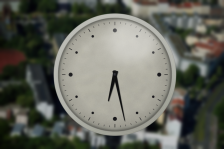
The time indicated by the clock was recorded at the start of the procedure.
6:28
